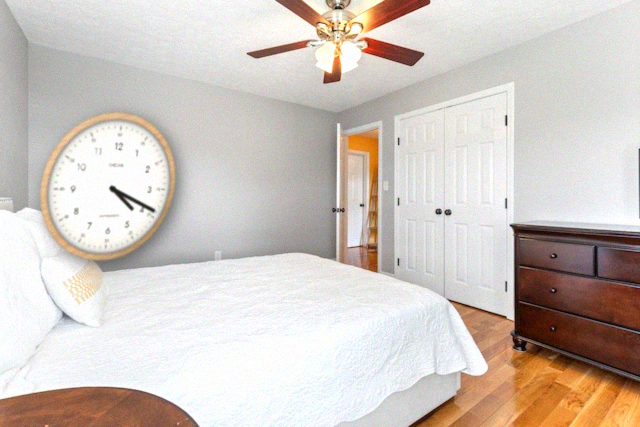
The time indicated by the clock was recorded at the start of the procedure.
4:19
